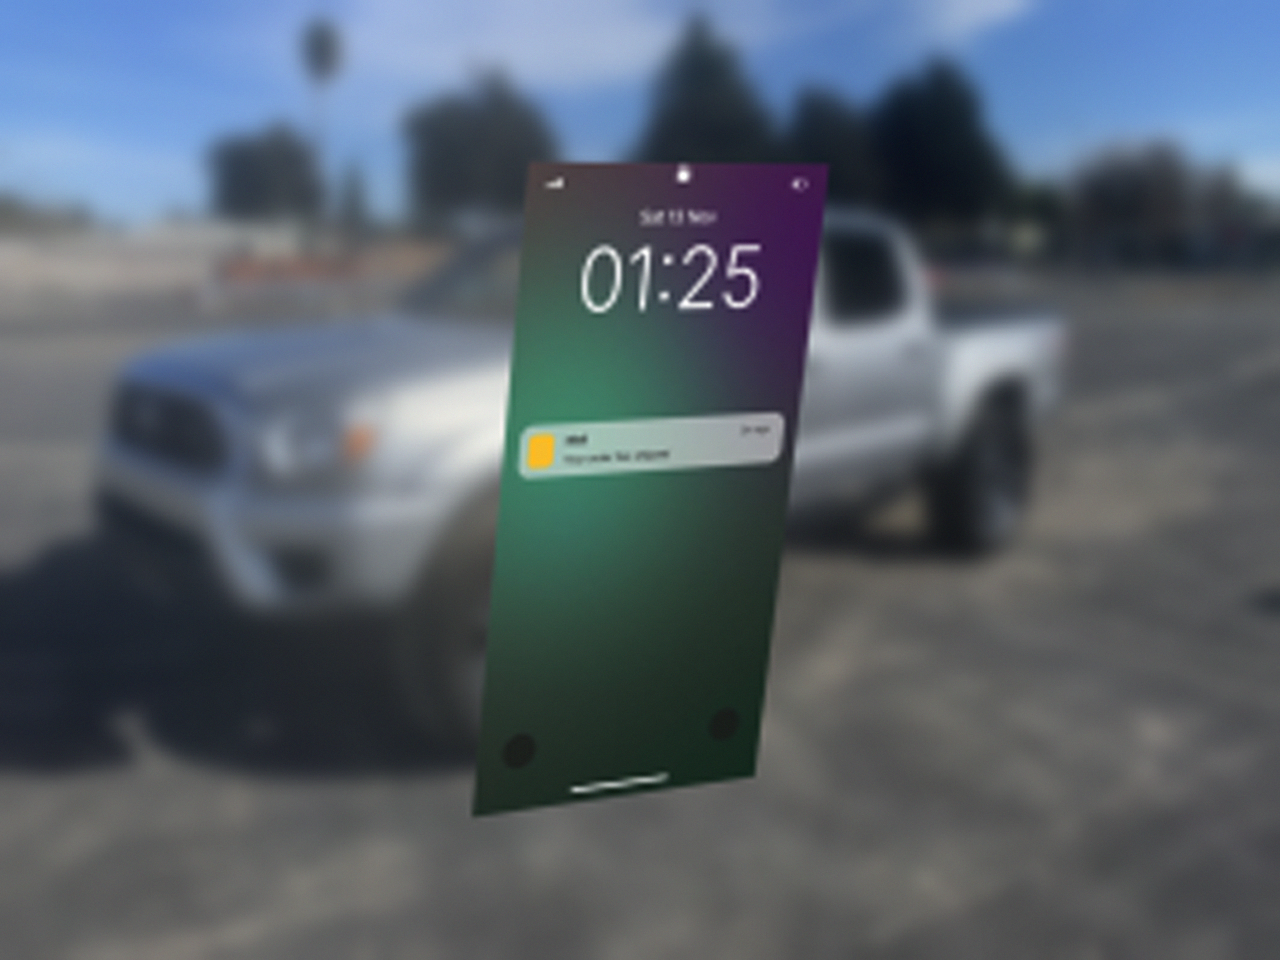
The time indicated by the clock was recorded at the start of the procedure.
1:25
